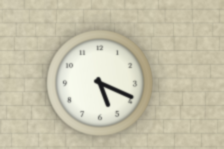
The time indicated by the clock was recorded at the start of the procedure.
5:19
